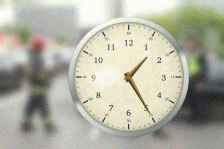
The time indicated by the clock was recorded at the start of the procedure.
1:25
